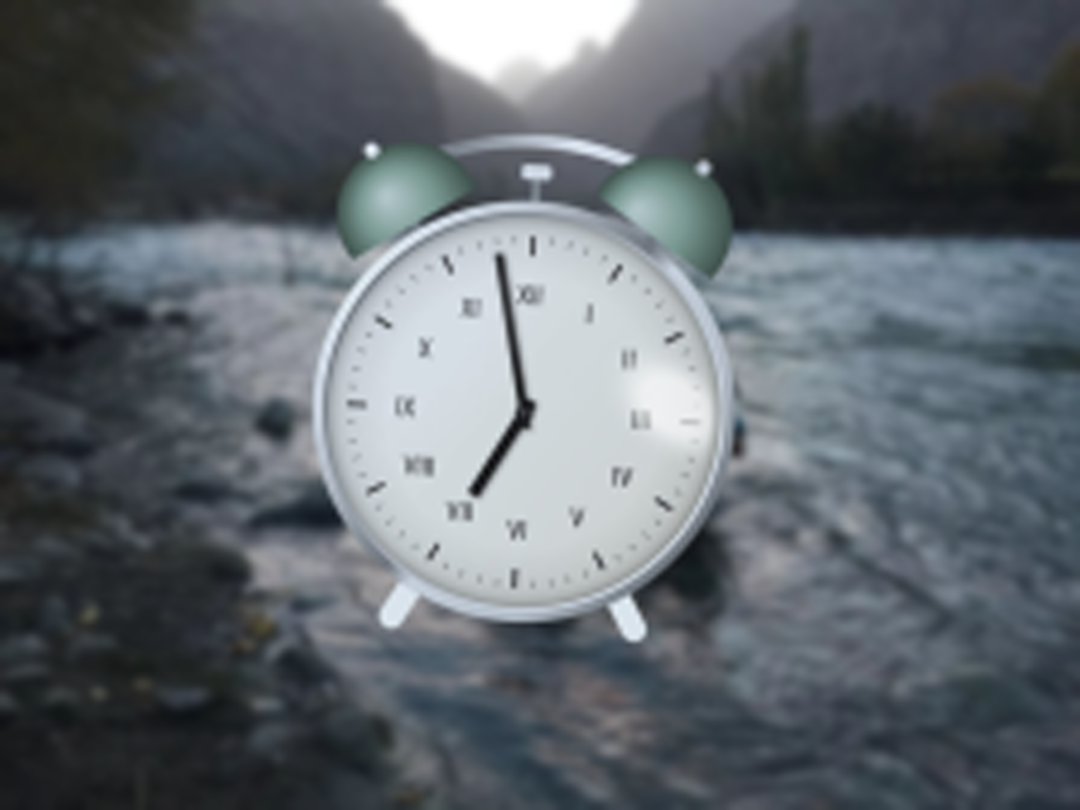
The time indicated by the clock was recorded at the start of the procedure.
6:58
